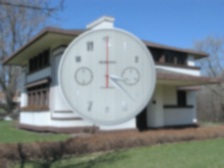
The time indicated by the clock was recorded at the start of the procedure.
3:22
